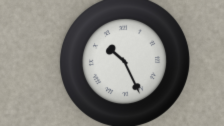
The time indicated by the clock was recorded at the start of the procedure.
10:26
